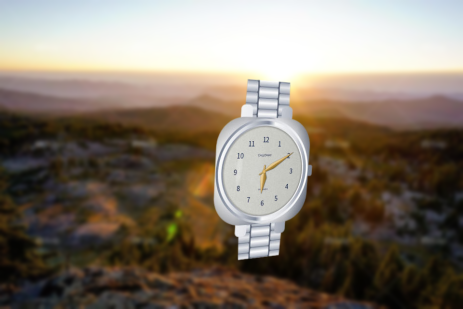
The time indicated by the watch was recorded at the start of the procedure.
6:10
